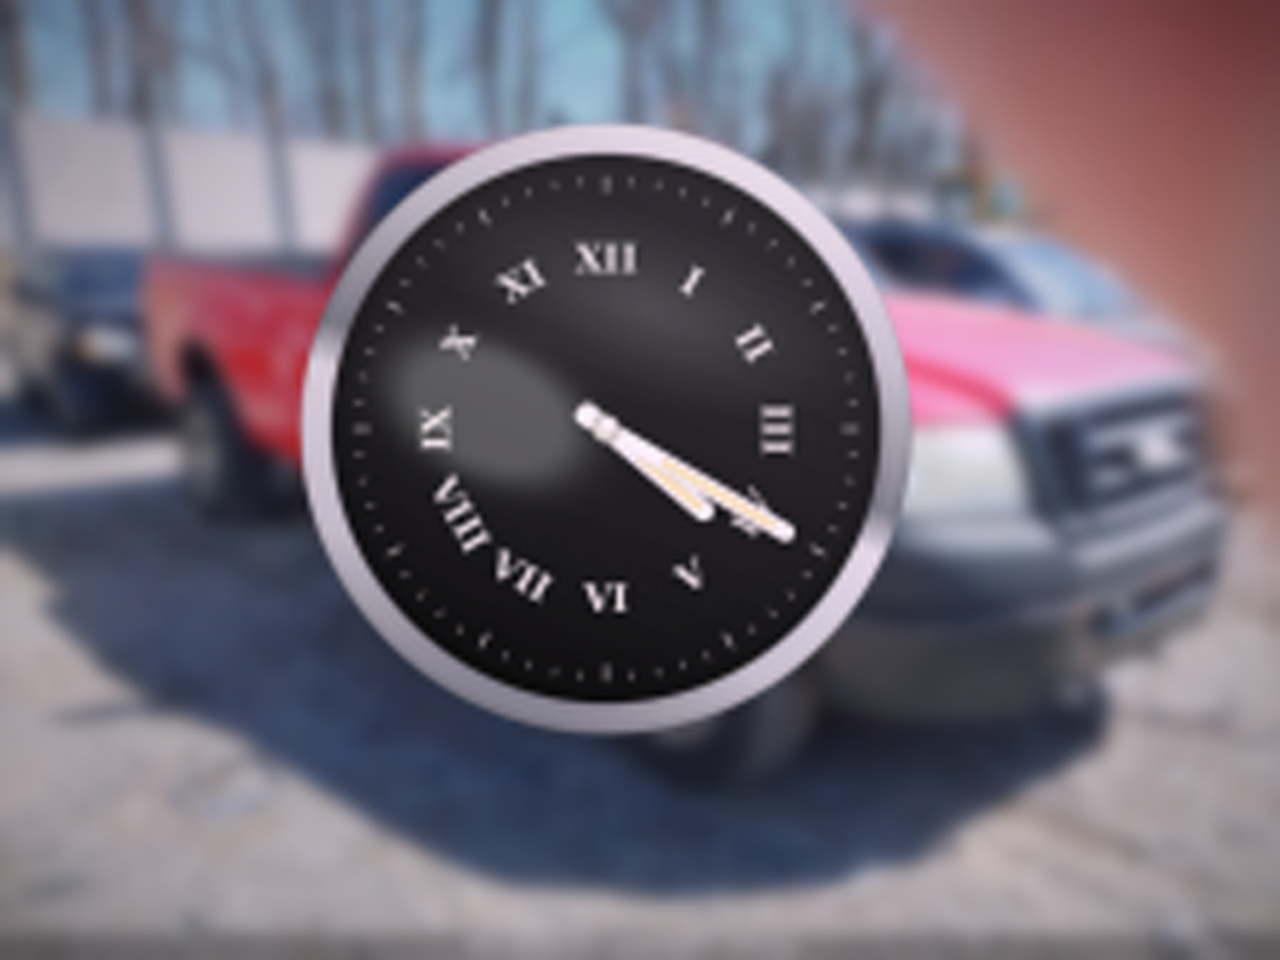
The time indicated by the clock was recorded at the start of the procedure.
4:20
